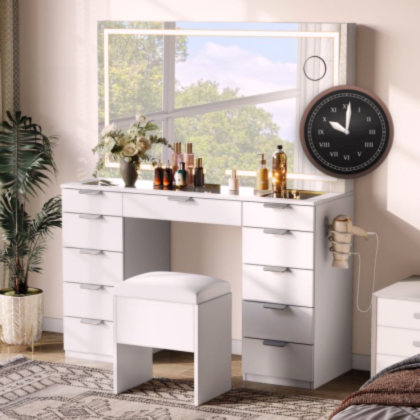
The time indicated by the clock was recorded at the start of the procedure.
10:01
